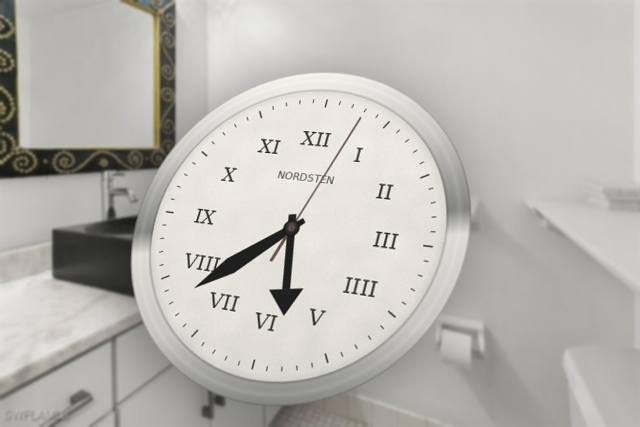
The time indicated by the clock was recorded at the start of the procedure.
5:38:03
